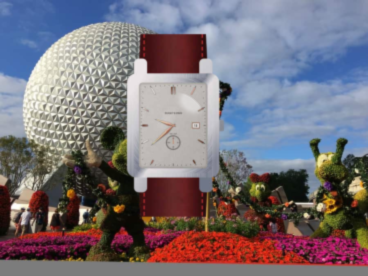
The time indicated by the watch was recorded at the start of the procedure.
9:38
